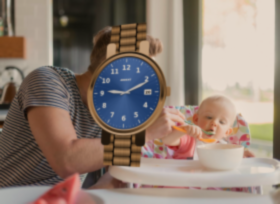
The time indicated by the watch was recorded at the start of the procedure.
9:11
